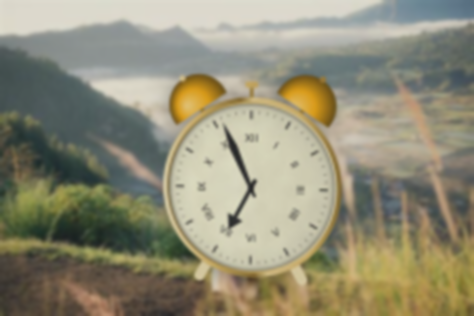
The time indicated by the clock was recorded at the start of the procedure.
6:56
